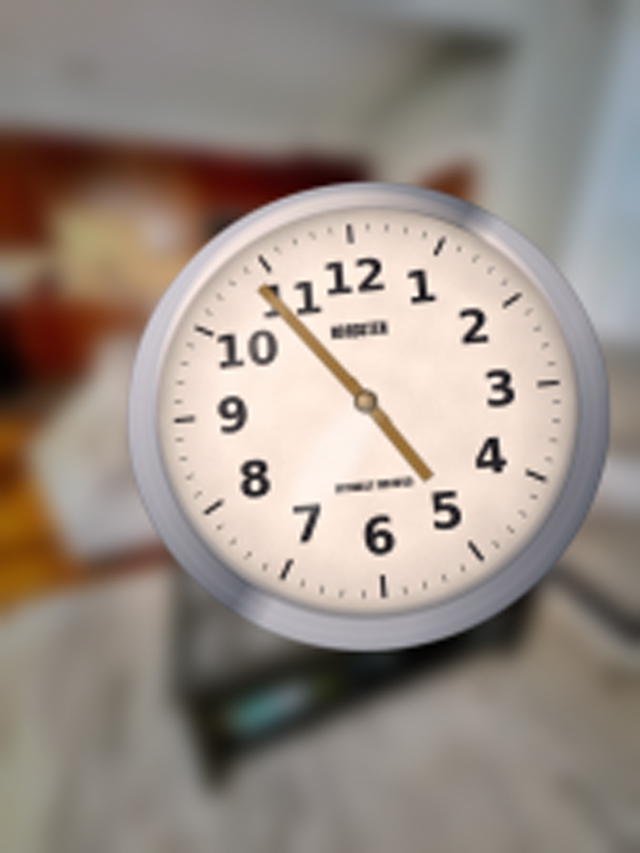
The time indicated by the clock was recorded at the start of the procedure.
4:54
